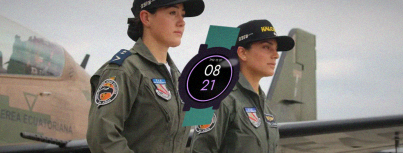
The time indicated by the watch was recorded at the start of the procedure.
8:21
